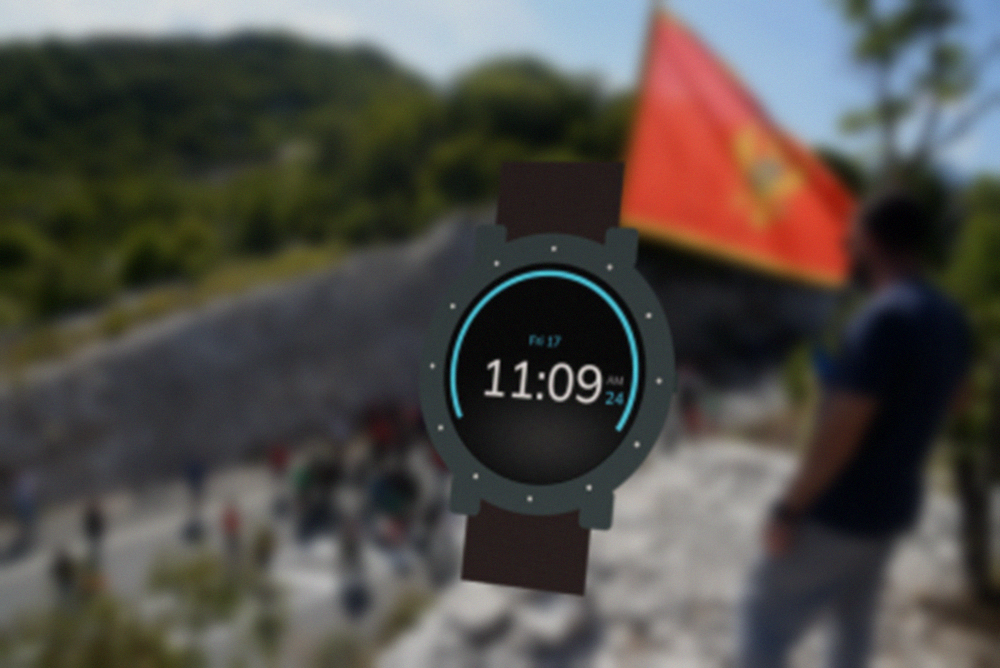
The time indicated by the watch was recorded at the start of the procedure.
11:09
